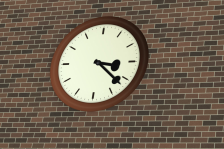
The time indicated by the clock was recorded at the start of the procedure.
3:22
